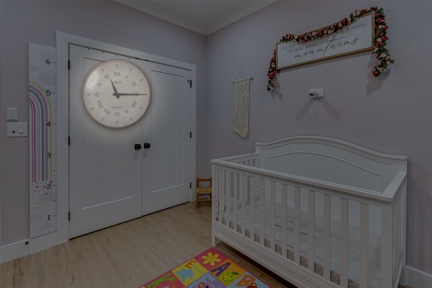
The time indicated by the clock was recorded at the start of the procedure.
11:15
